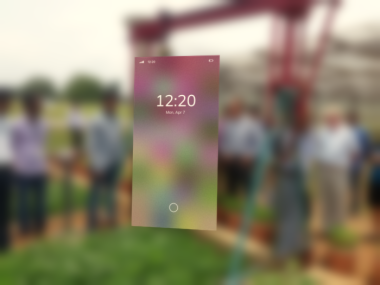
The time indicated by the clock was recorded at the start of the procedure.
12:20
